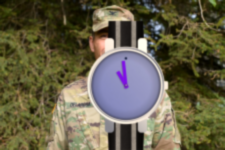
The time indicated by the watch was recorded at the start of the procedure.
10:59
